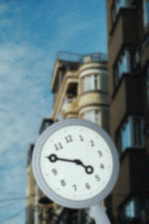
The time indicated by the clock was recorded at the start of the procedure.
4:50
